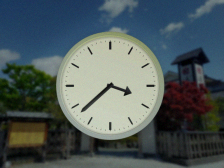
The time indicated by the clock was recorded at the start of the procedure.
3:38
